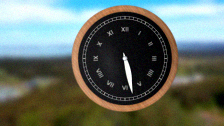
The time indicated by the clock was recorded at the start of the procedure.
5:28
